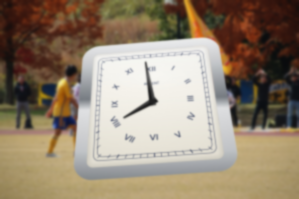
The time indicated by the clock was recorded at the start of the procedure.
7:59
